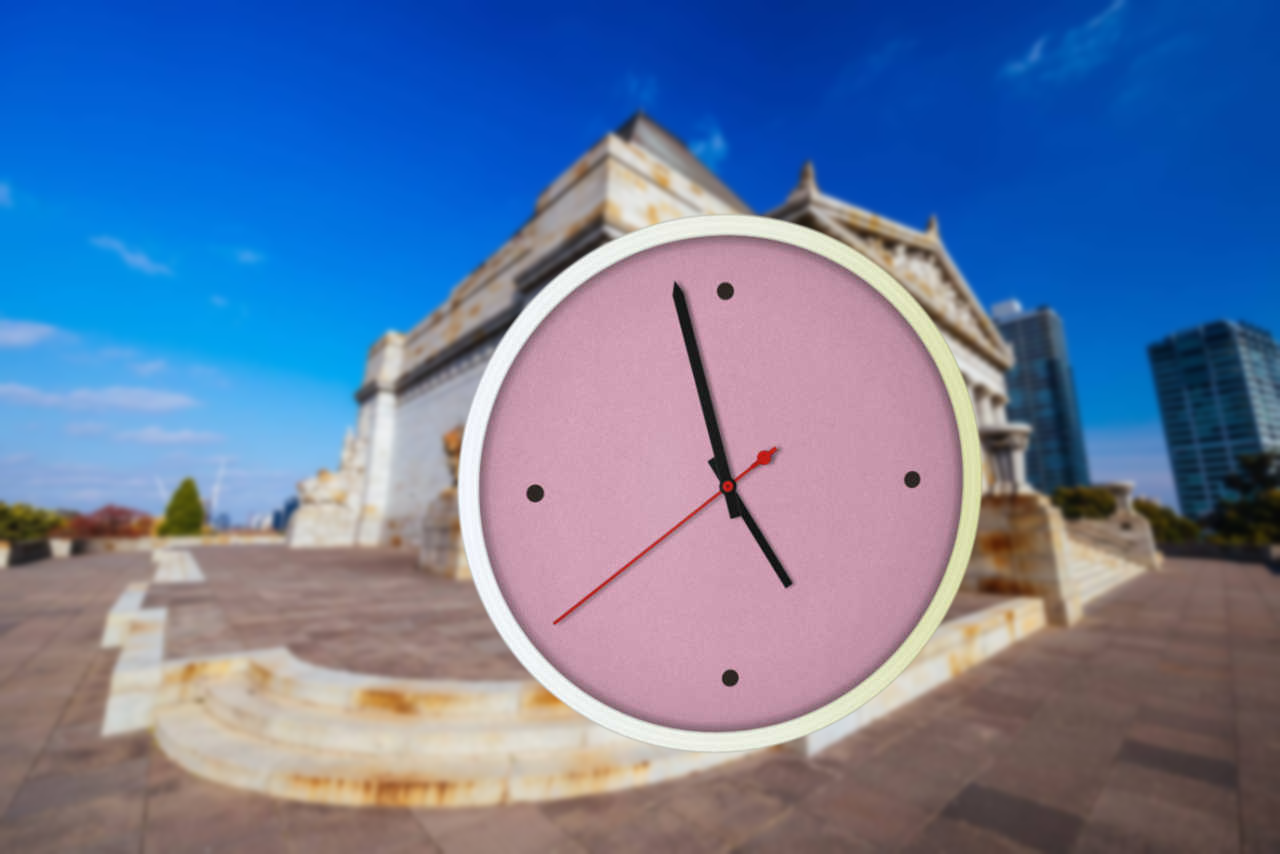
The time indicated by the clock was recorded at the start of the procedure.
4:57:39
